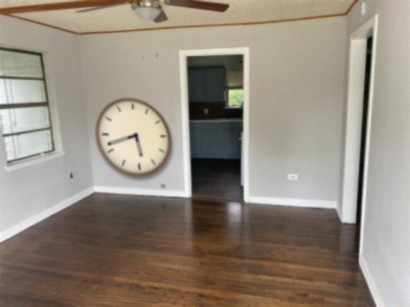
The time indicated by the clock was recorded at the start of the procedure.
5:42
